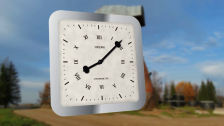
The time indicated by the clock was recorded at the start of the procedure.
8:08
